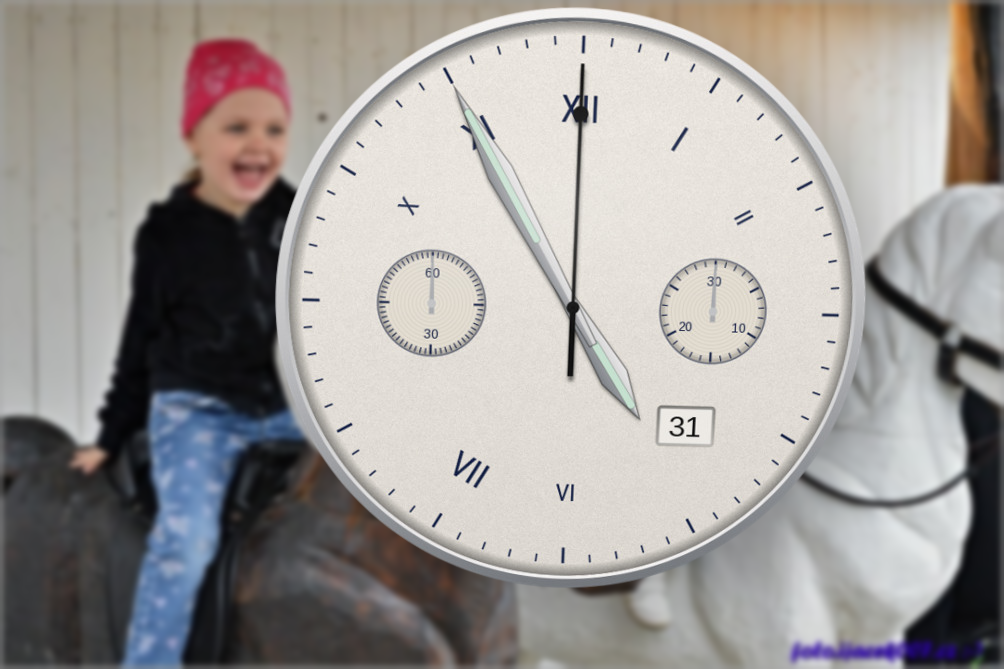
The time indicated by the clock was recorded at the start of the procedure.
4:55:00
